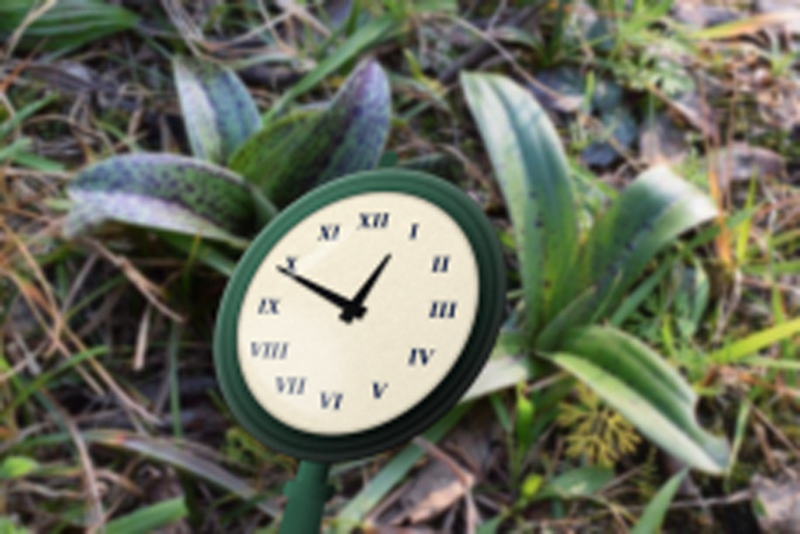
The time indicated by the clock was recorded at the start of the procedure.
12:49
